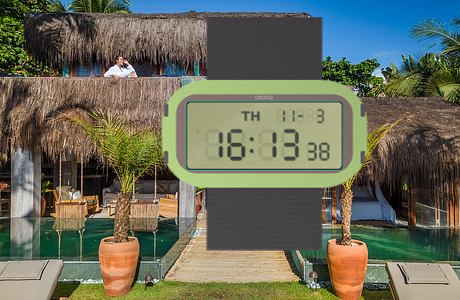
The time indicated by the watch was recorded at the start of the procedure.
16:13:38
